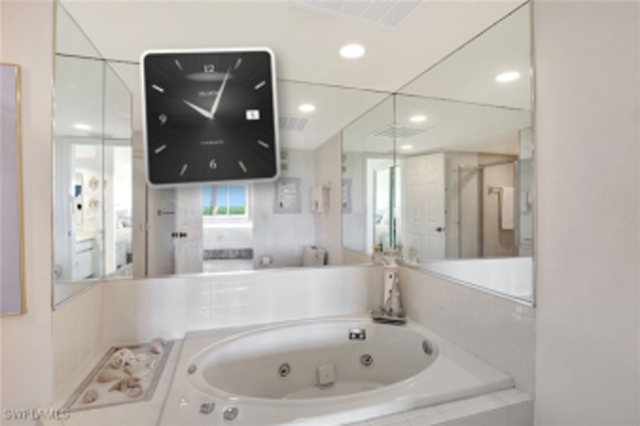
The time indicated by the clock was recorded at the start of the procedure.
10:04
